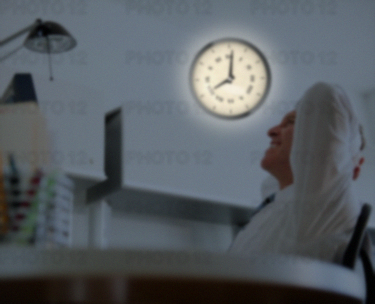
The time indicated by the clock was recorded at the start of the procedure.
8:01
